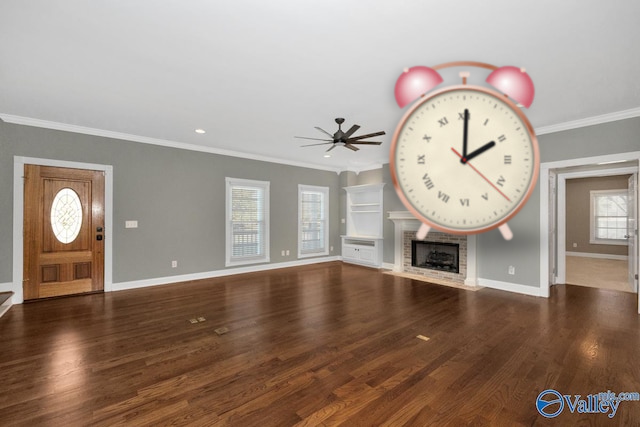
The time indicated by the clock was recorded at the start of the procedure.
2:00:22
